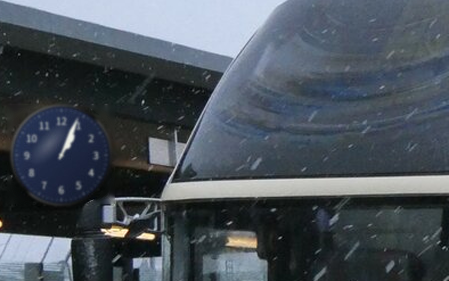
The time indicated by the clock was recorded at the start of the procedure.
1:04
